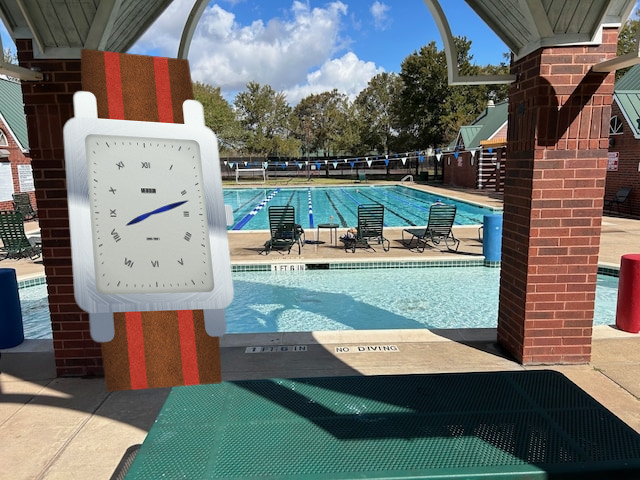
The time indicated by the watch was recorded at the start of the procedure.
8:12
